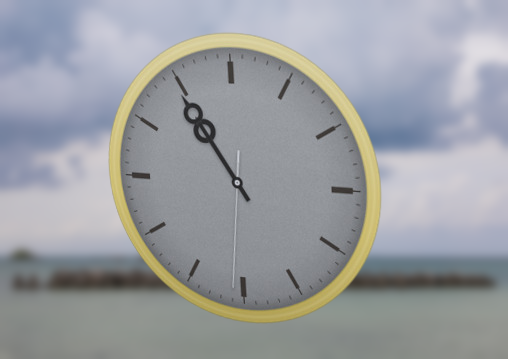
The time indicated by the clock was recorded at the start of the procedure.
10:54:31
